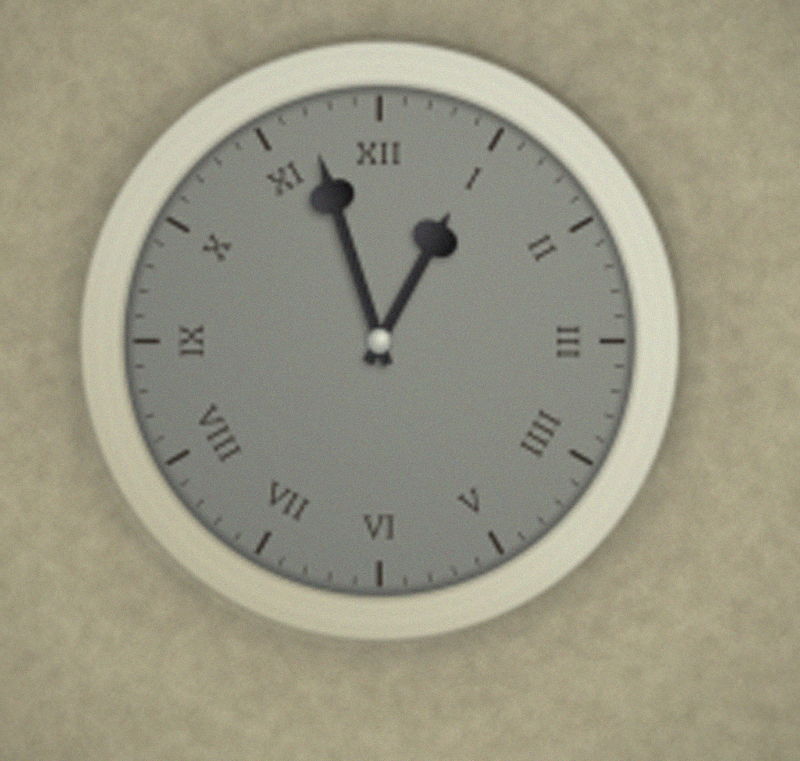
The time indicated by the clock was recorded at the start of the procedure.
12:57
